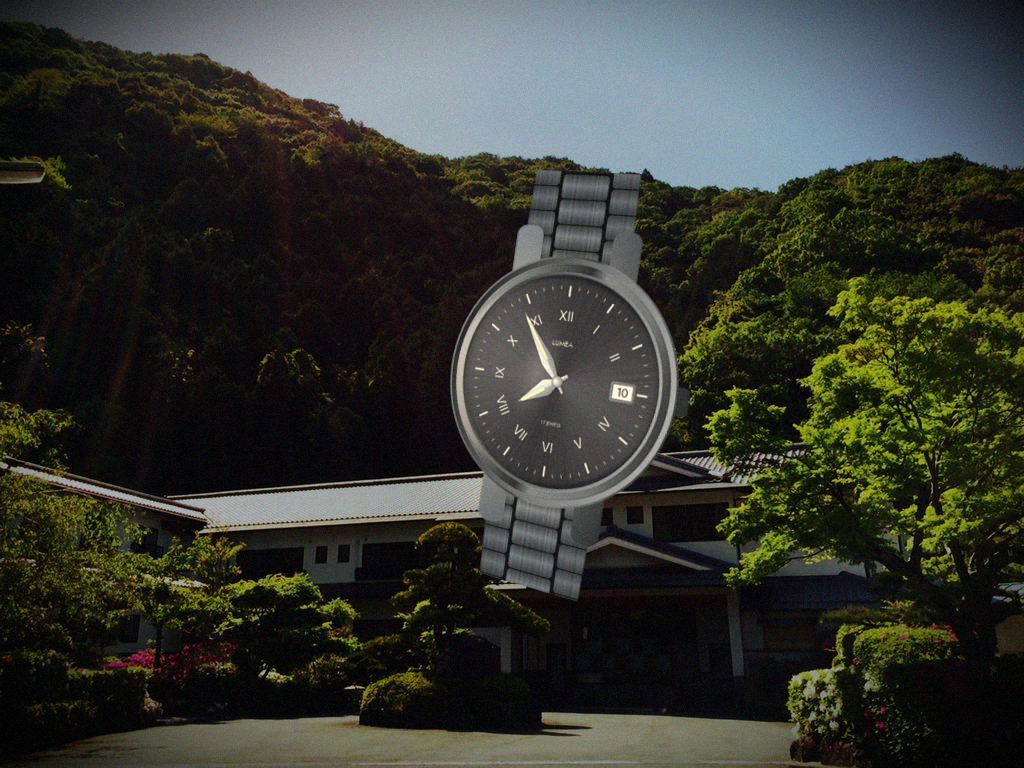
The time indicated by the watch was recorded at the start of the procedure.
7:54
